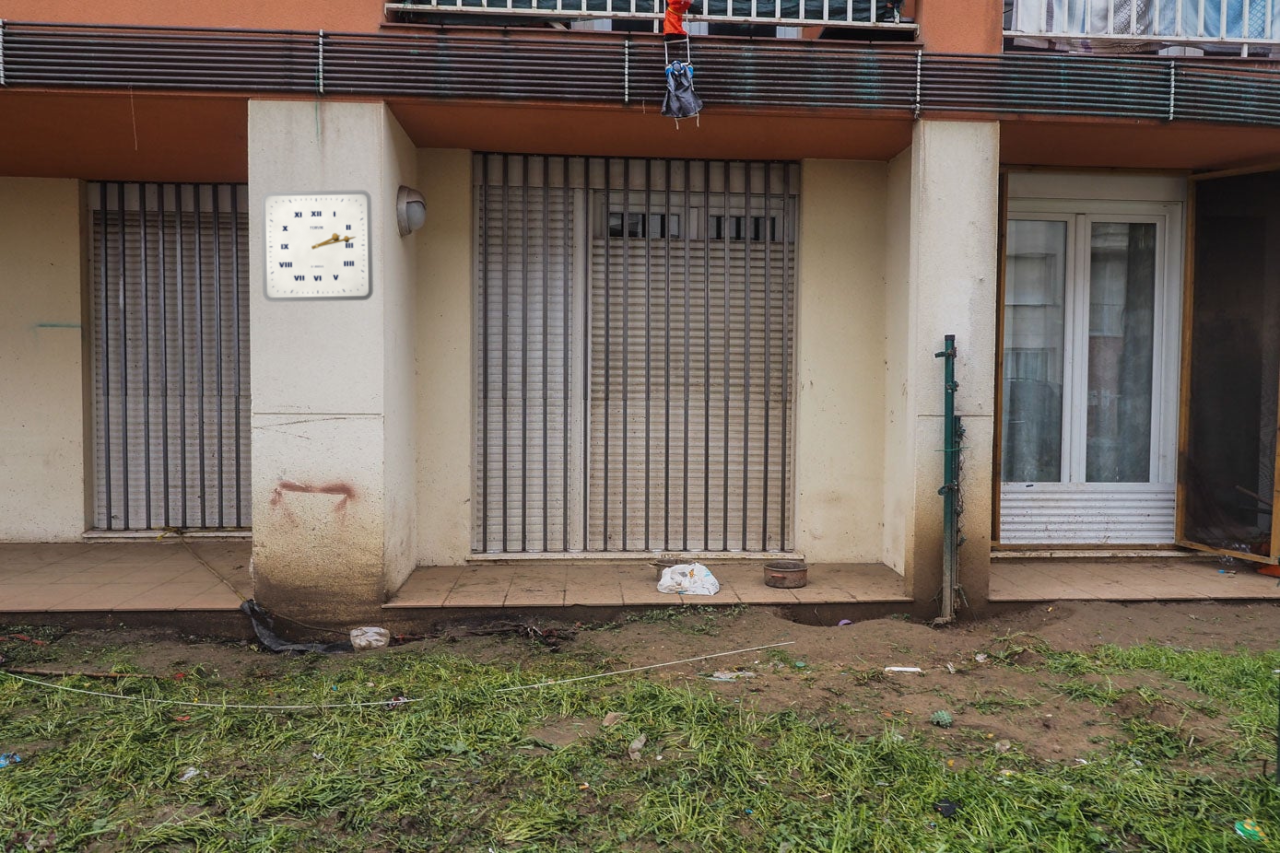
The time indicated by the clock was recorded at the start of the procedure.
2:13
